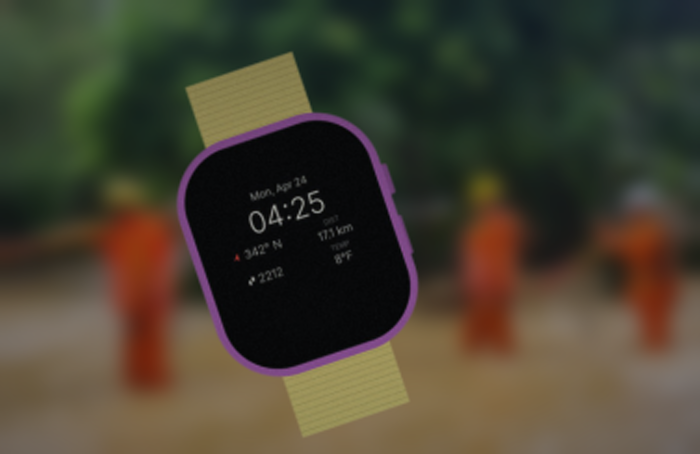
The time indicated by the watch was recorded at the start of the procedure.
4:25
